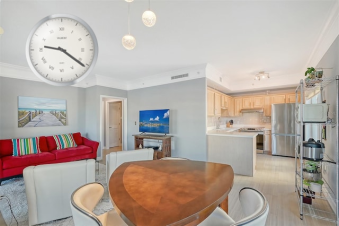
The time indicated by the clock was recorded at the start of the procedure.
9:21
